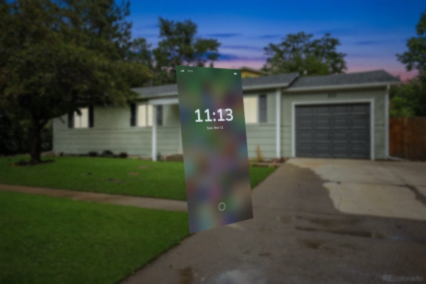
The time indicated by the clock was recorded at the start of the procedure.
11:13
